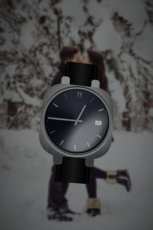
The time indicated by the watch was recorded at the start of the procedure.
12:45
